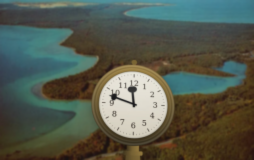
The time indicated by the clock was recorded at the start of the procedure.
11:48
